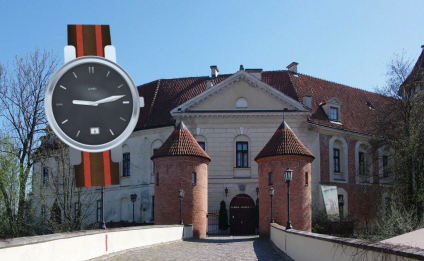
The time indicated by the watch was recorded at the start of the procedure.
9:13
